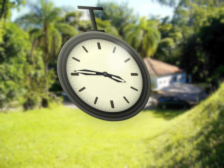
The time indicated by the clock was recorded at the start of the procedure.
3:46
